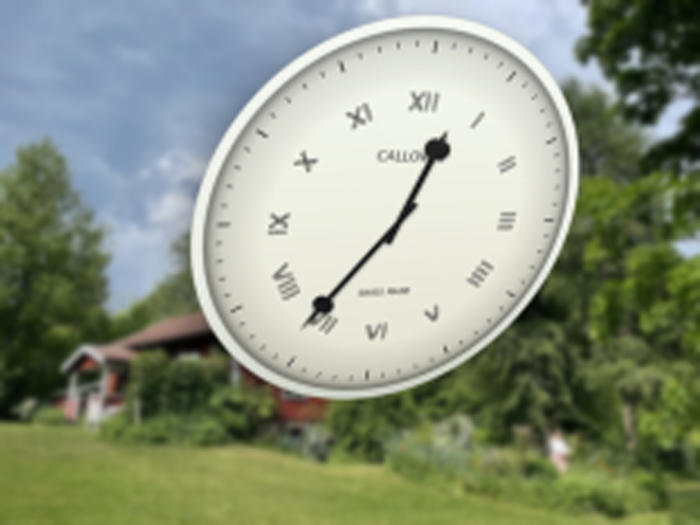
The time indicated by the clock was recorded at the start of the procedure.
12:36
